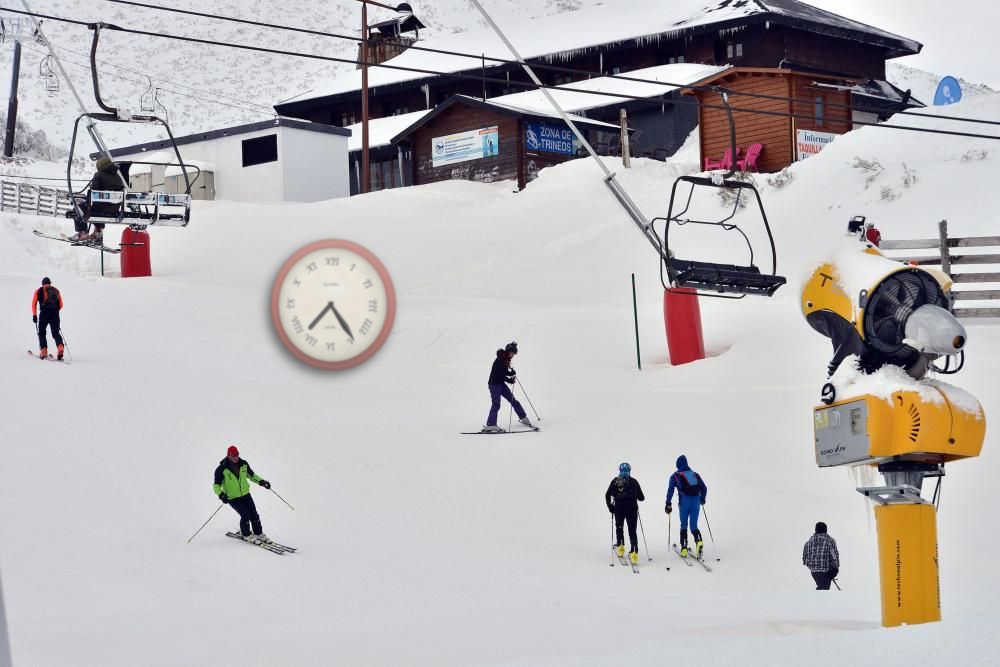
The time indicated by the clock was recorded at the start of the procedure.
7:24
